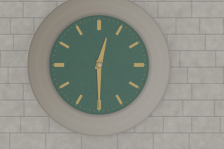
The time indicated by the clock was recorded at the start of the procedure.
12:30
